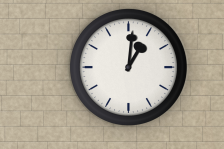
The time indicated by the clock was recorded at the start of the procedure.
1:01
